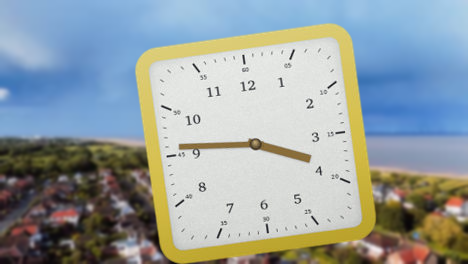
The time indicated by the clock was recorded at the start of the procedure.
3:46
